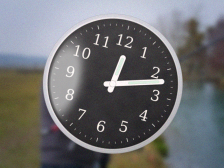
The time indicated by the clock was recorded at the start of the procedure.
12:12
